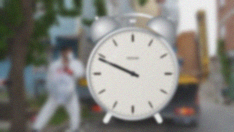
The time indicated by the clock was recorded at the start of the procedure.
9:49
